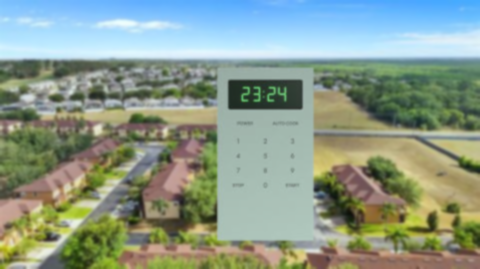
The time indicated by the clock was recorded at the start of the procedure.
23:24
